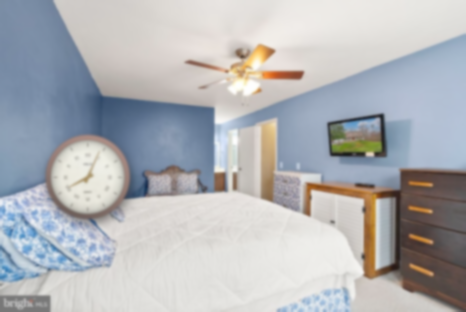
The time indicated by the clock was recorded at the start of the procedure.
8:04
